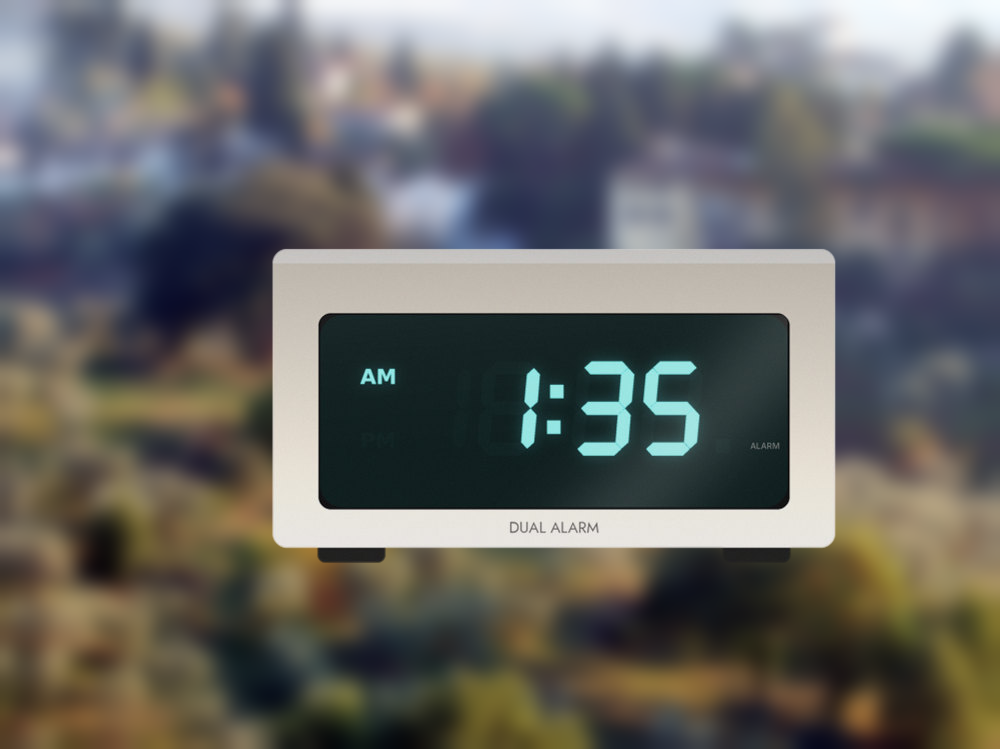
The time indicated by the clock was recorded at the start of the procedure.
1:35
